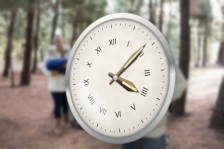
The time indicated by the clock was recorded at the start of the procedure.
4:09
